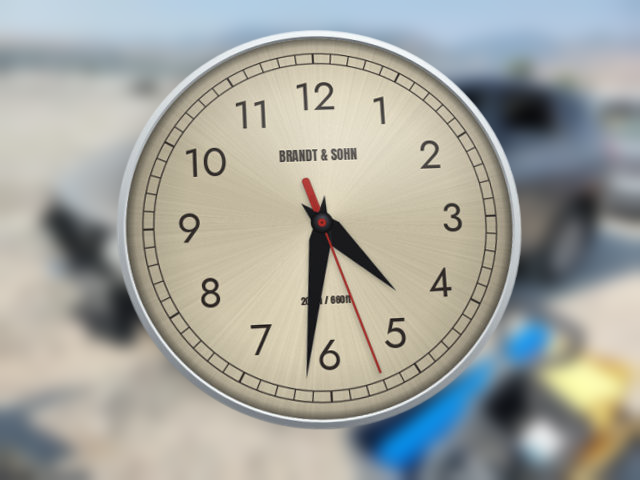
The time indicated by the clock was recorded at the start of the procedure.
4:31:27
